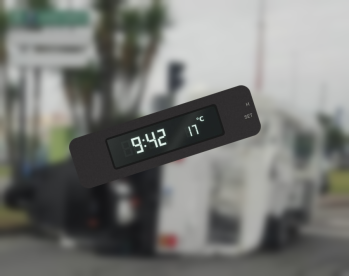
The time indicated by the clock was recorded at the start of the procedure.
9:42
